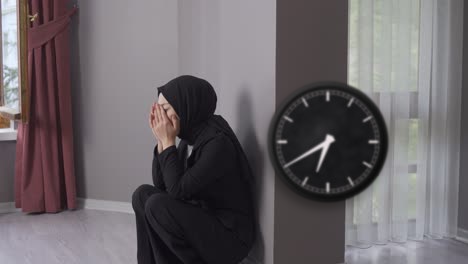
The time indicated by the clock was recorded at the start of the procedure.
6:40
